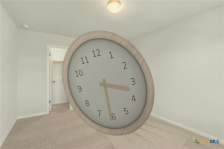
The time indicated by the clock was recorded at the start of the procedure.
3:31
